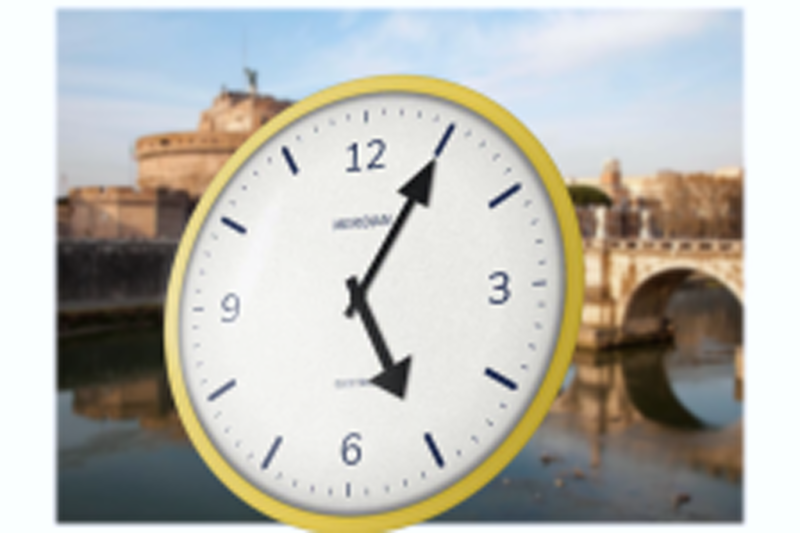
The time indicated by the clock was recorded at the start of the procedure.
5:05
